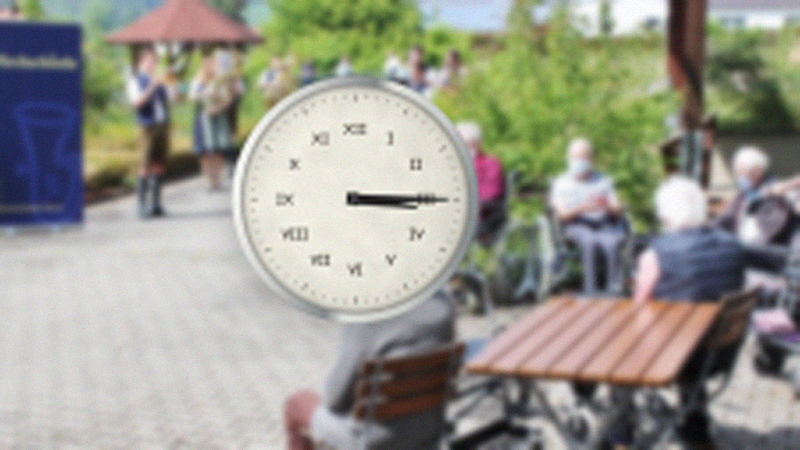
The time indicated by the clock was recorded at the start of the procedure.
3:15
